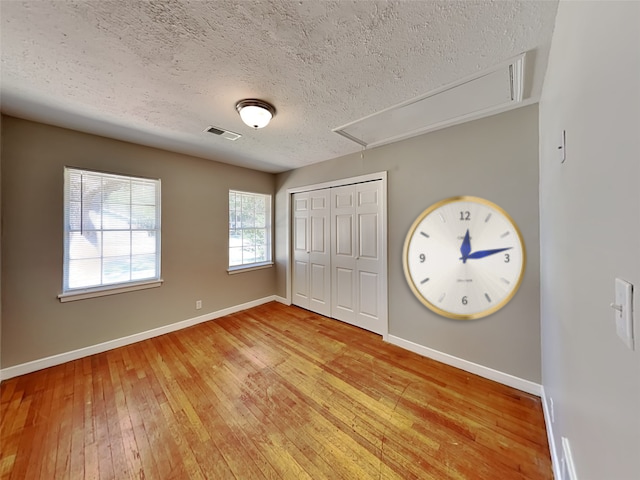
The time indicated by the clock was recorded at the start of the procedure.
12:13
